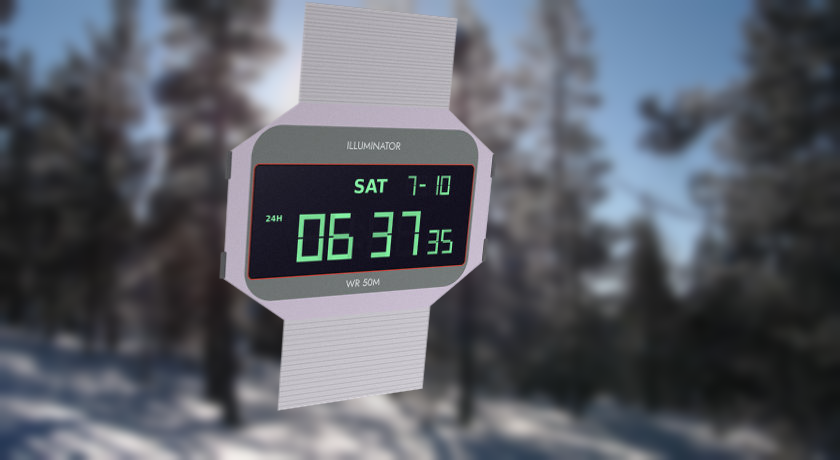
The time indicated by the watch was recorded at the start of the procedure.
6:37:35
